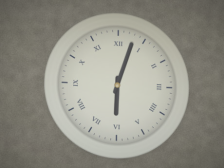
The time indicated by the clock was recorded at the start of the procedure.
6:03
